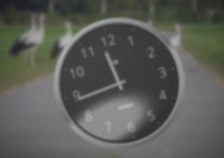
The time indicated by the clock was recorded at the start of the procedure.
11:44
